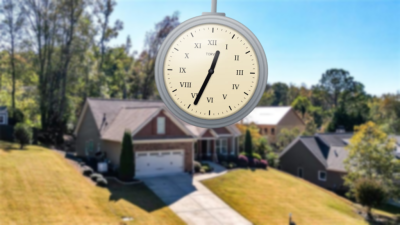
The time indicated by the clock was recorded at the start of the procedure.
12:34
